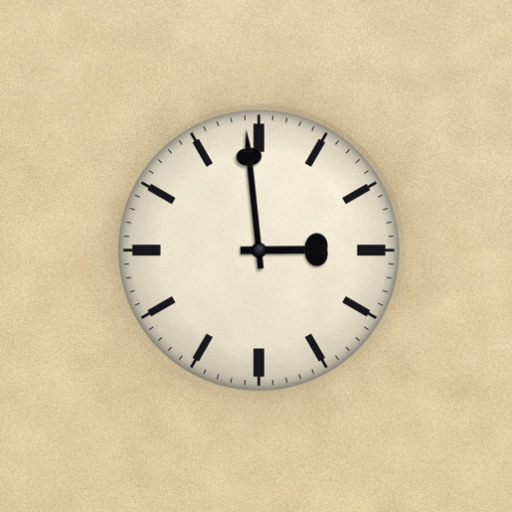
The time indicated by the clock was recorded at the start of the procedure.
2:59
